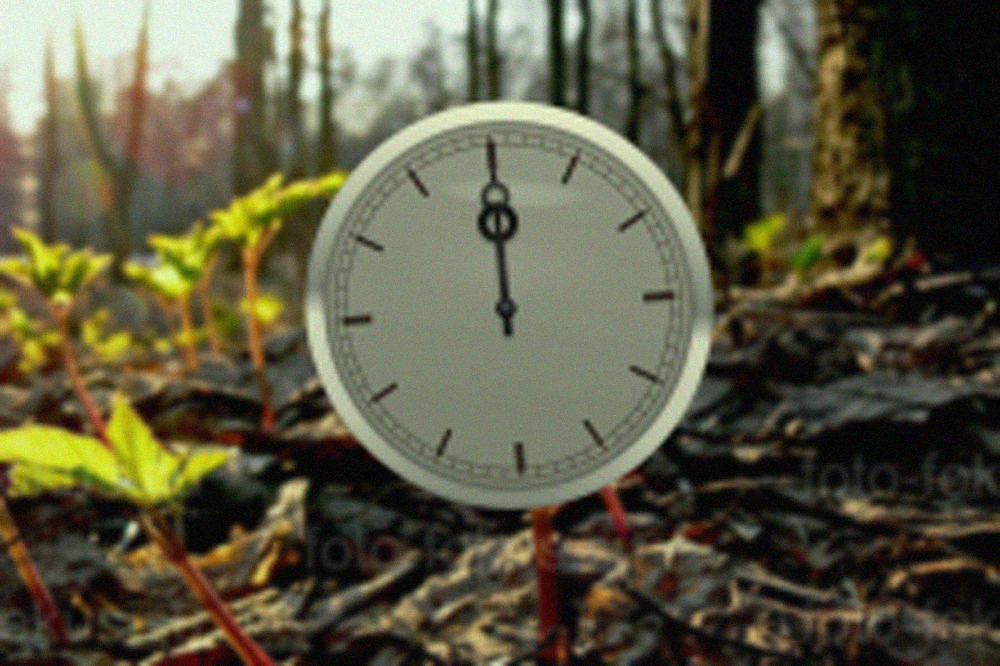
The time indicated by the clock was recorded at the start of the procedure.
12:00
